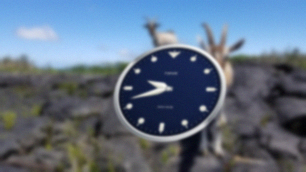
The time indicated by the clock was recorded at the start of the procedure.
9:42
